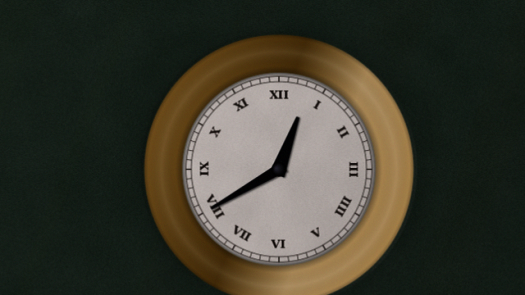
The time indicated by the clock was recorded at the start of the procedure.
12:40
